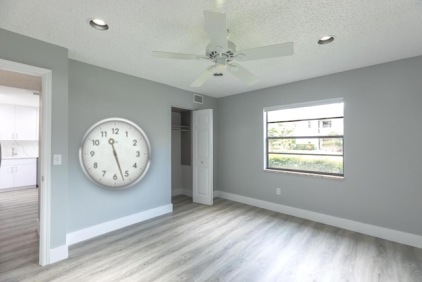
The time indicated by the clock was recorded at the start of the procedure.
11:27
